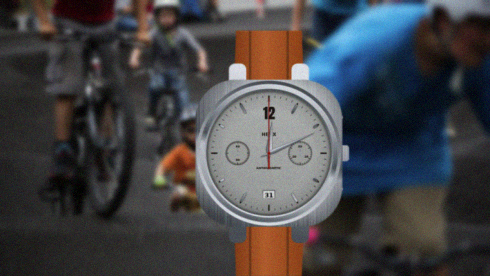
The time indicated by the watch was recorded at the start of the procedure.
12:11
